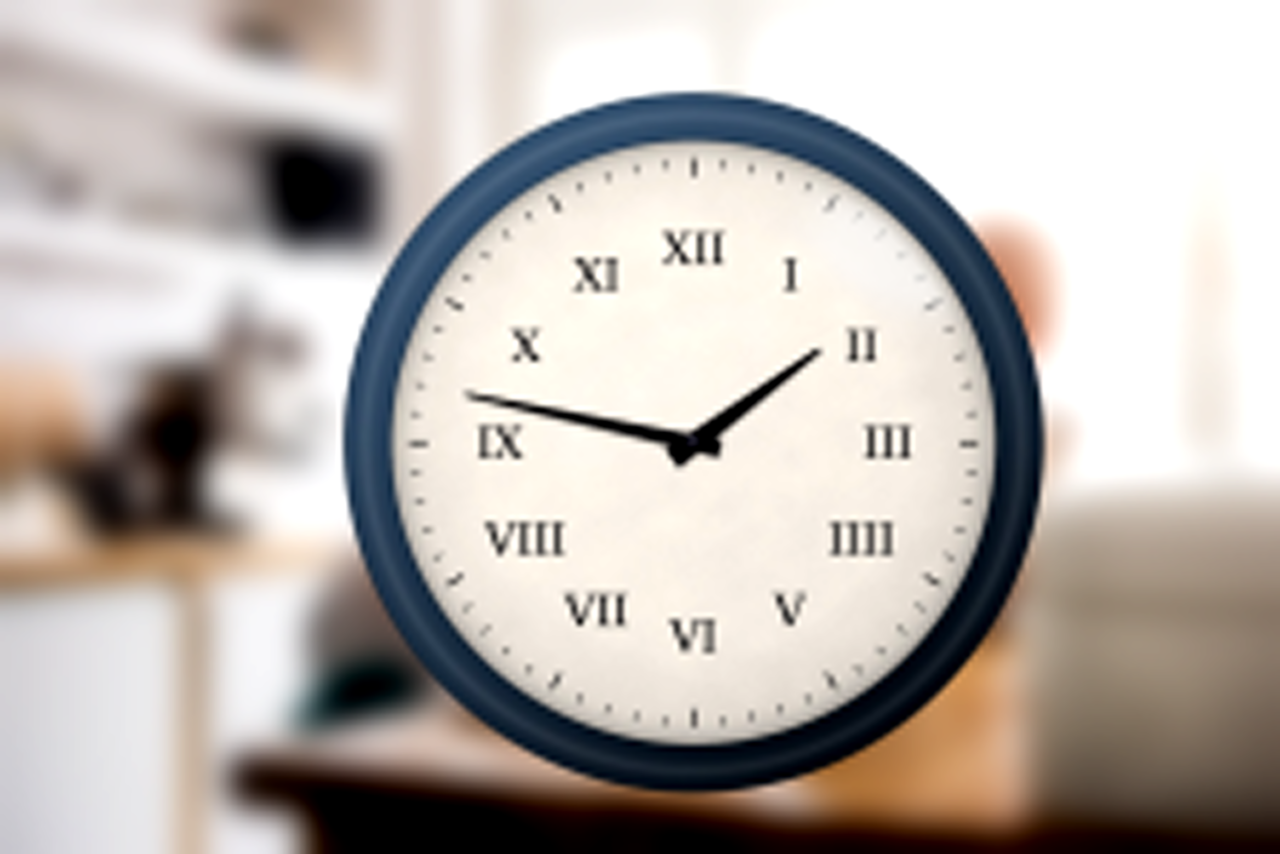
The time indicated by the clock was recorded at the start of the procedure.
1:47
